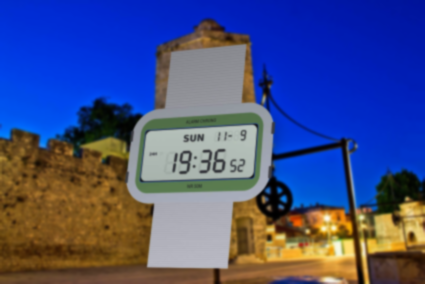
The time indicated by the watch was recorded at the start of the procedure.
19:36:52
